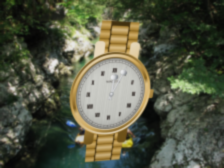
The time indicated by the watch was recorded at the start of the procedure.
12:04
